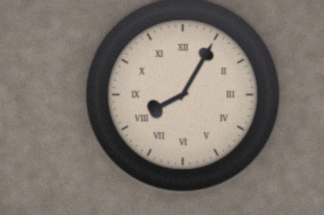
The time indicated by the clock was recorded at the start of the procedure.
8:05
